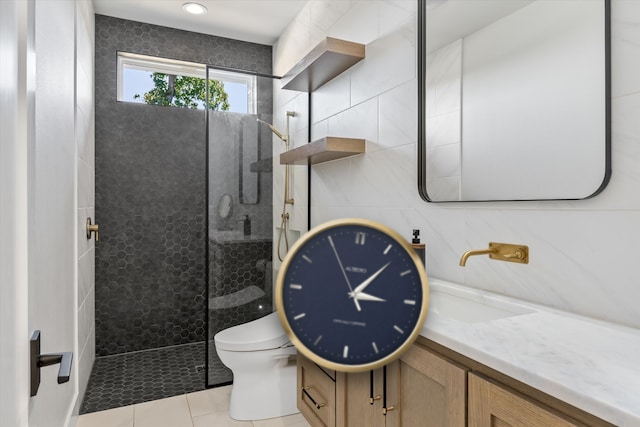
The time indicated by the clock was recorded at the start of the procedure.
3:06:55
